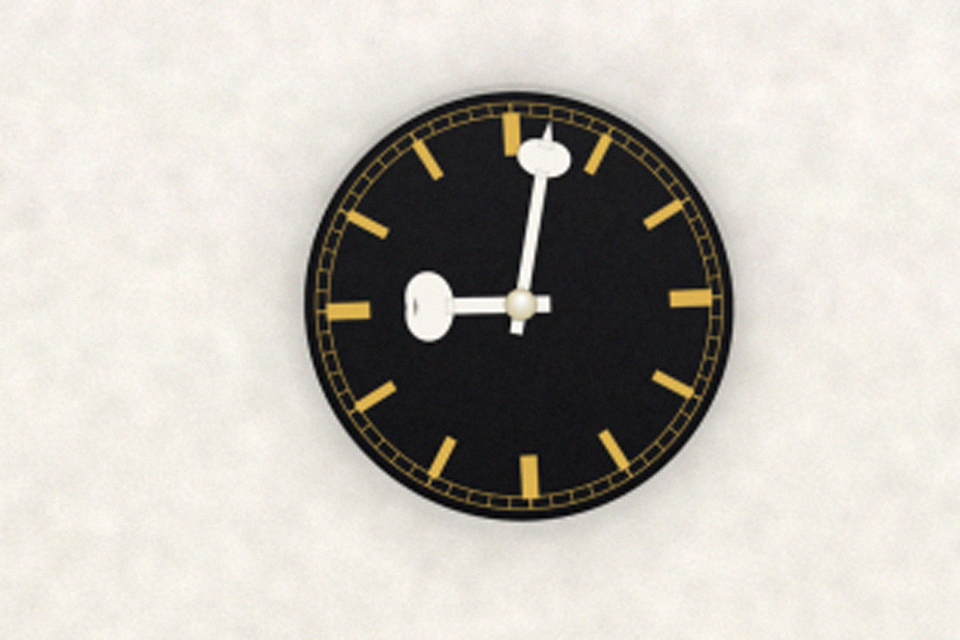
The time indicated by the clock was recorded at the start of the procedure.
9:02
